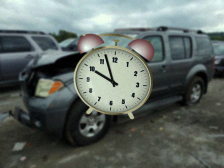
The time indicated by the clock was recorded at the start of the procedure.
9:57
